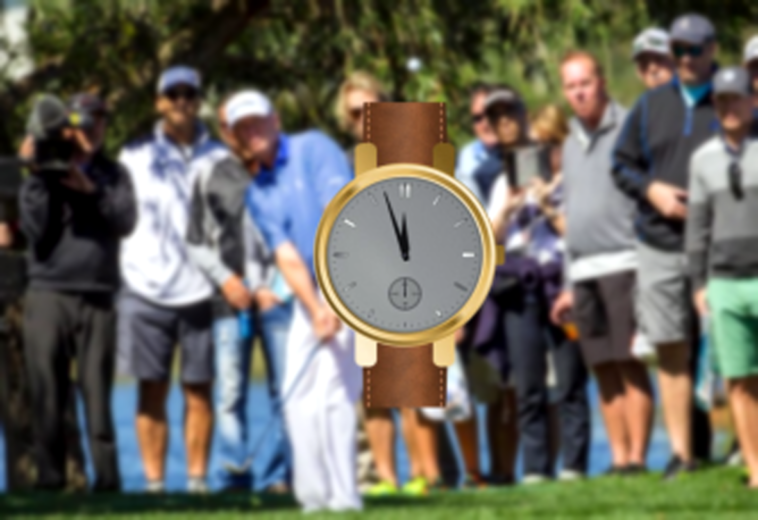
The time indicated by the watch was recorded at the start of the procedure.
11:57
